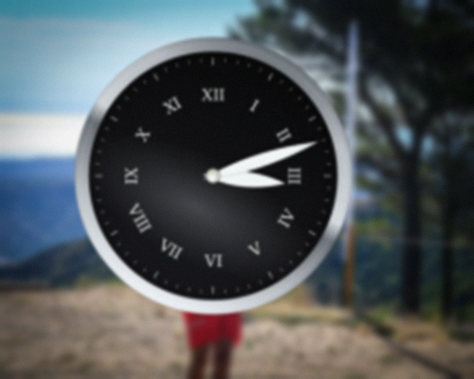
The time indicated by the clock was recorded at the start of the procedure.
3:12
